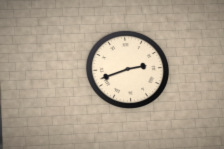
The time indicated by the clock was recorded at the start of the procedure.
2:42
